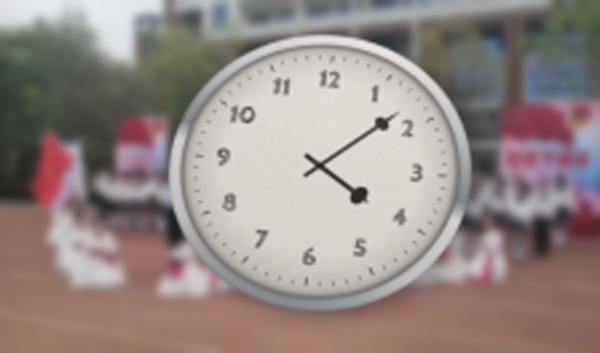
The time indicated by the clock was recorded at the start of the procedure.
4:08
